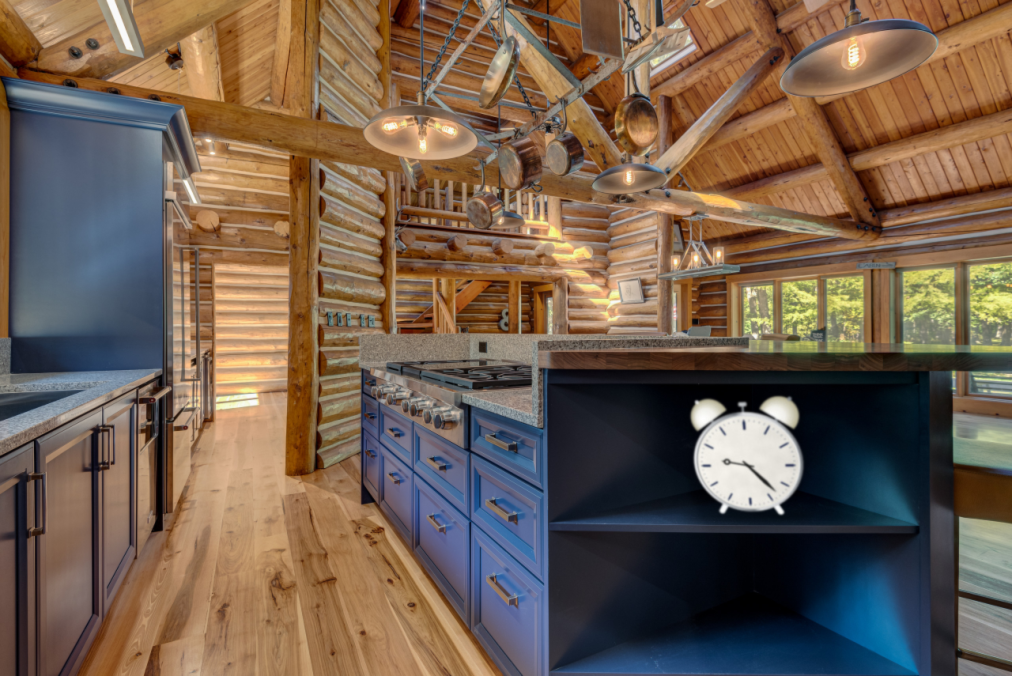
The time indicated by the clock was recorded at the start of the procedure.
9:23
